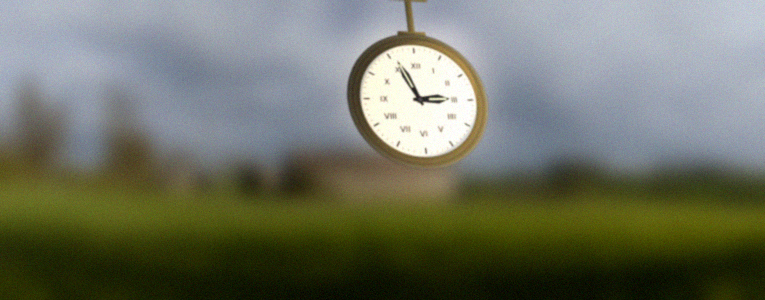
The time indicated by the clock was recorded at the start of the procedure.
2:56
